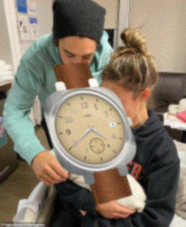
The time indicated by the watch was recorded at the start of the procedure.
4:40
